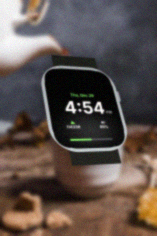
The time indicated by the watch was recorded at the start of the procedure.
4:54
